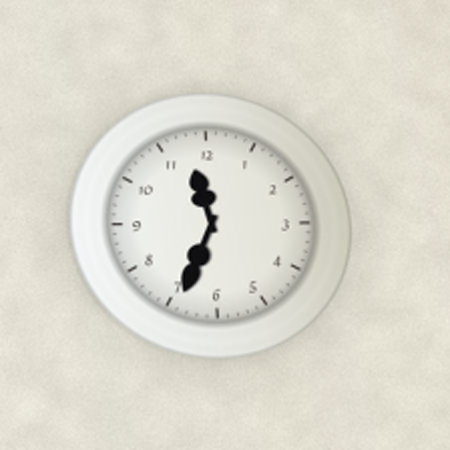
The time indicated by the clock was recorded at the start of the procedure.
11:34
